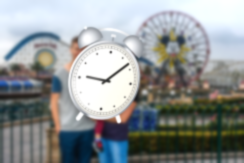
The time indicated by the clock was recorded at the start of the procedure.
9:08
